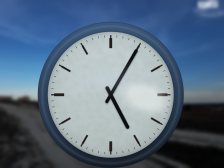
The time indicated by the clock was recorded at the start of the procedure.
5:05
